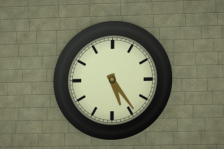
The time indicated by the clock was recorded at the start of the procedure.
5:24
